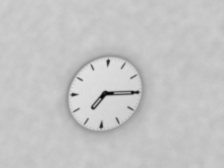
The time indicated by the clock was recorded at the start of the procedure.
7:15
